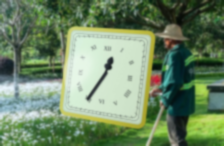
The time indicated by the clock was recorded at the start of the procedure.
12:35
